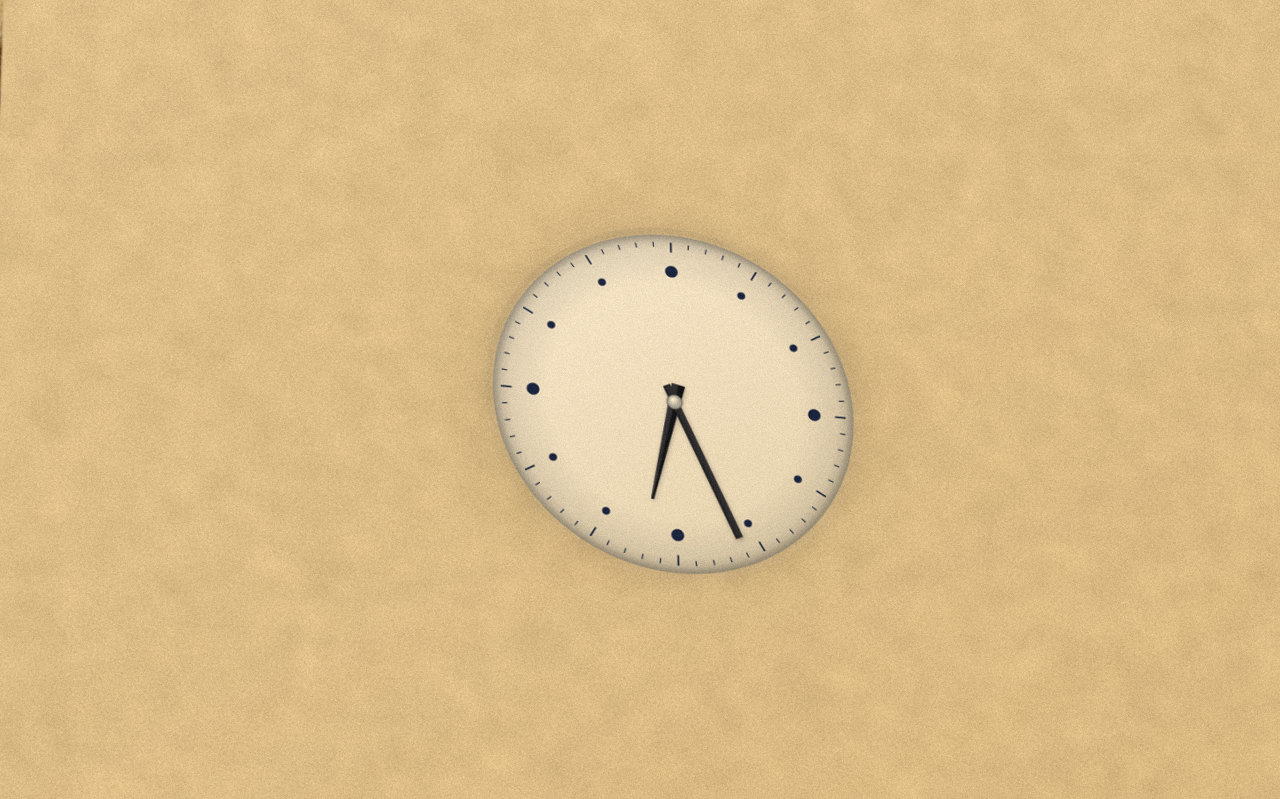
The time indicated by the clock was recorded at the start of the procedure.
6:26
